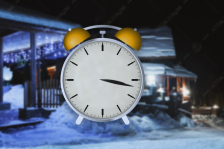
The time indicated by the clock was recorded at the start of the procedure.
3:17
